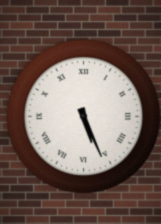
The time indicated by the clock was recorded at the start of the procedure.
5:26
